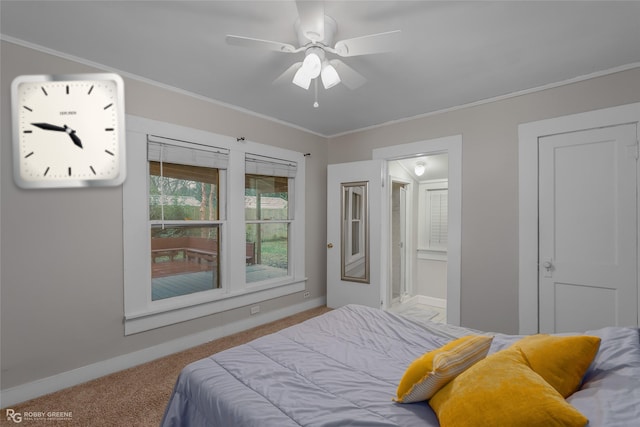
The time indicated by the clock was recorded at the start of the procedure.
4:47
